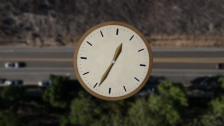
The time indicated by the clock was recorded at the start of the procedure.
12:34
